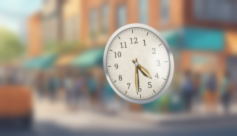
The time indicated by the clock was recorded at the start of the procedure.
4:31
